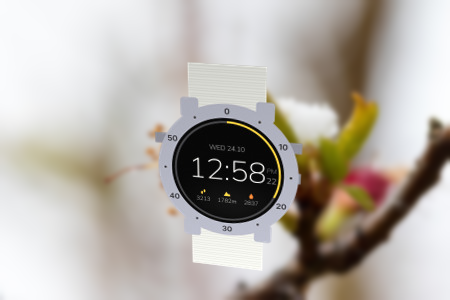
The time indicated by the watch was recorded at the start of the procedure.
12:58:22
